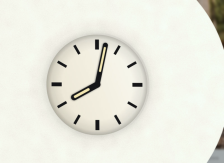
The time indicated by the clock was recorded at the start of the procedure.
8:02
